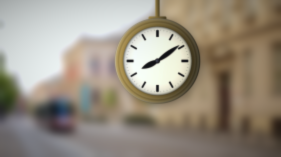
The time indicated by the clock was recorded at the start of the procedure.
8:09
